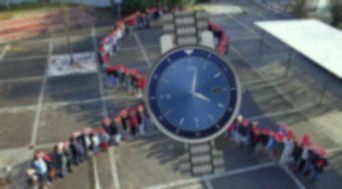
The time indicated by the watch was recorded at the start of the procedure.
4:02
